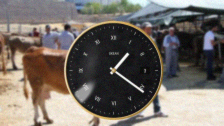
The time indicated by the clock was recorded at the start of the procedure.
1:21
